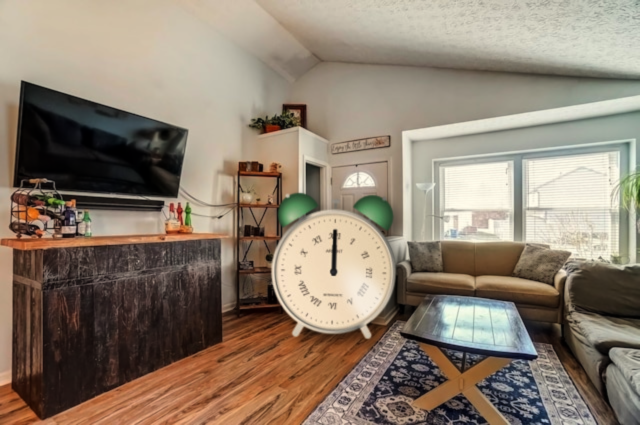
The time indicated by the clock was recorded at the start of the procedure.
12:00
